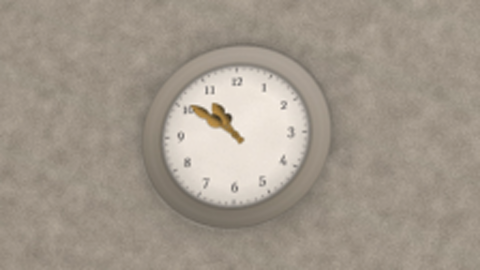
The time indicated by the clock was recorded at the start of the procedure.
10:51
